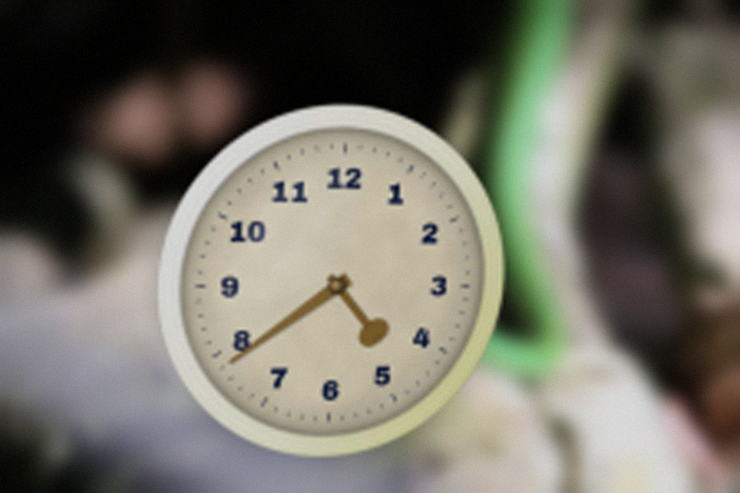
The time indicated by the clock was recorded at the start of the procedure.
4:39
